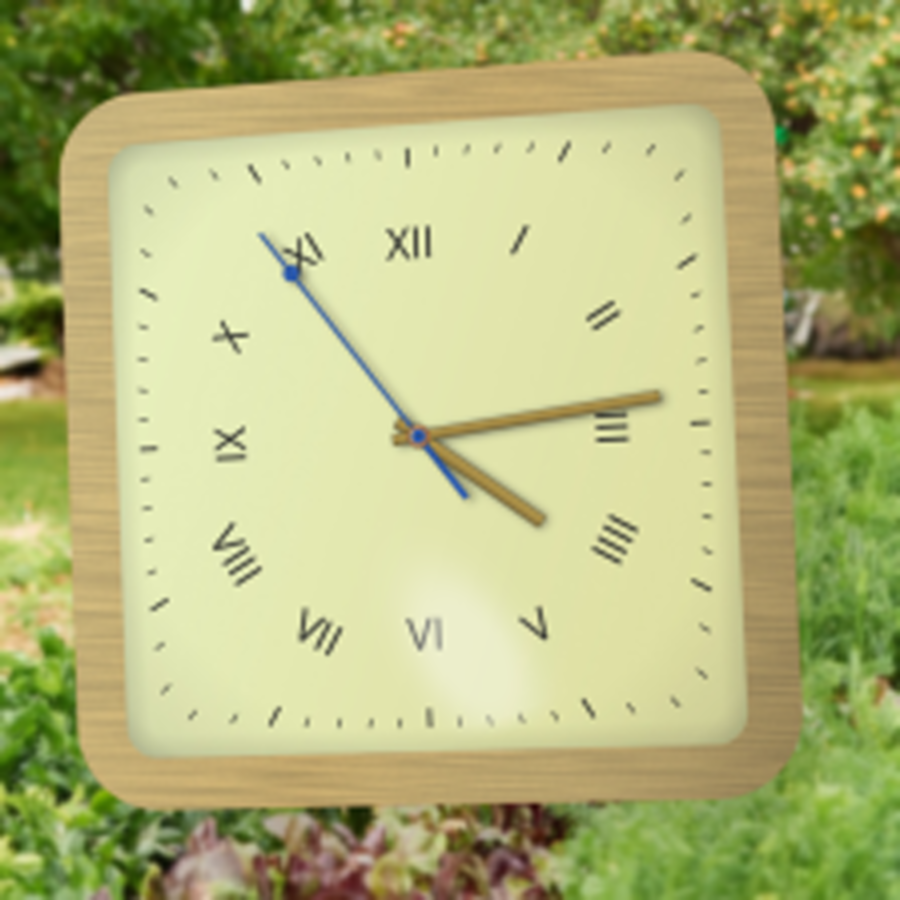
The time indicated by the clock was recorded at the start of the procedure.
4:13:54
